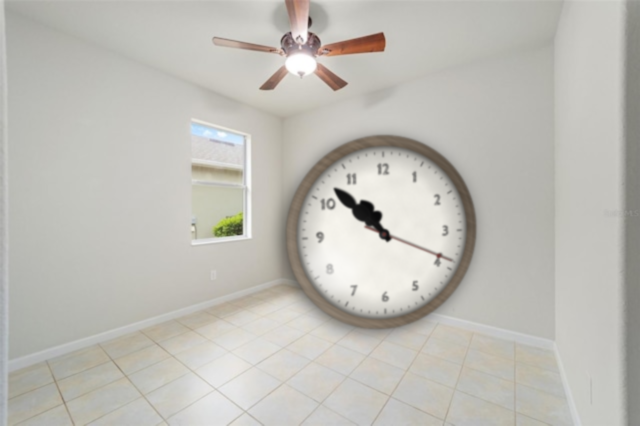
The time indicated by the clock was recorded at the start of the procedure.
10:52:19
